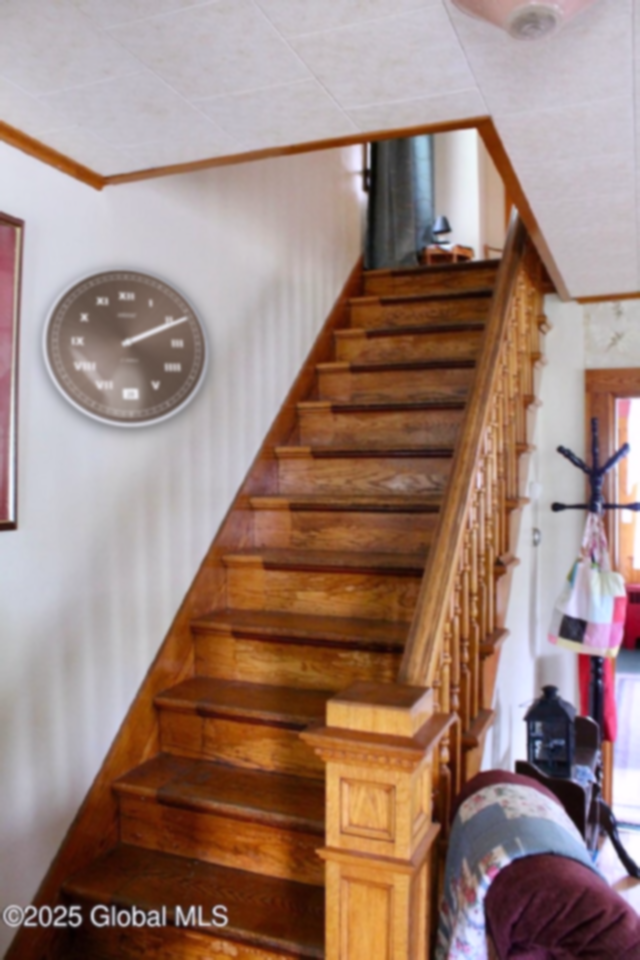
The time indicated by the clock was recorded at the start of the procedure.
2:11
